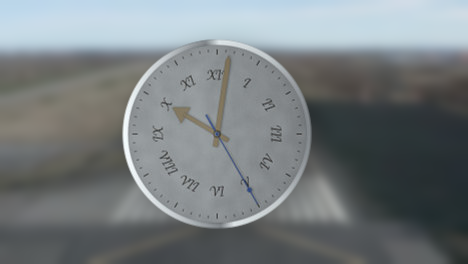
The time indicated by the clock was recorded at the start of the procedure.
10:01:25
